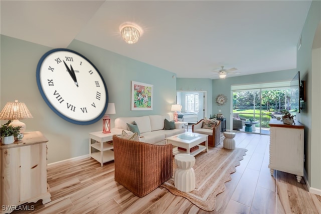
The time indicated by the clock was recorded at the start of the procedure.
11:57
